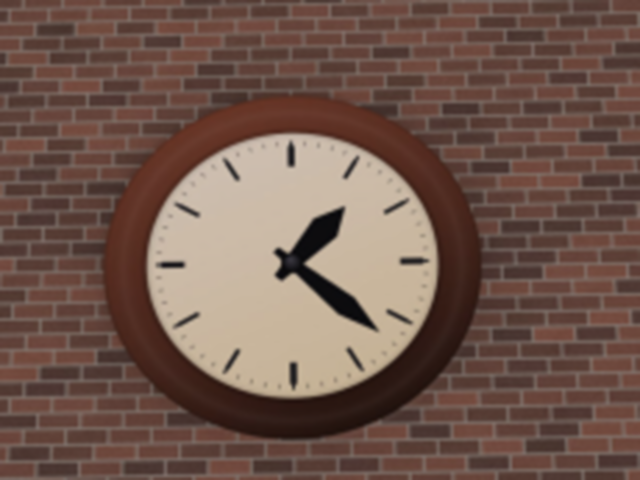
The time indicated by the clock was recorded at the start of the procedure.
1:22
